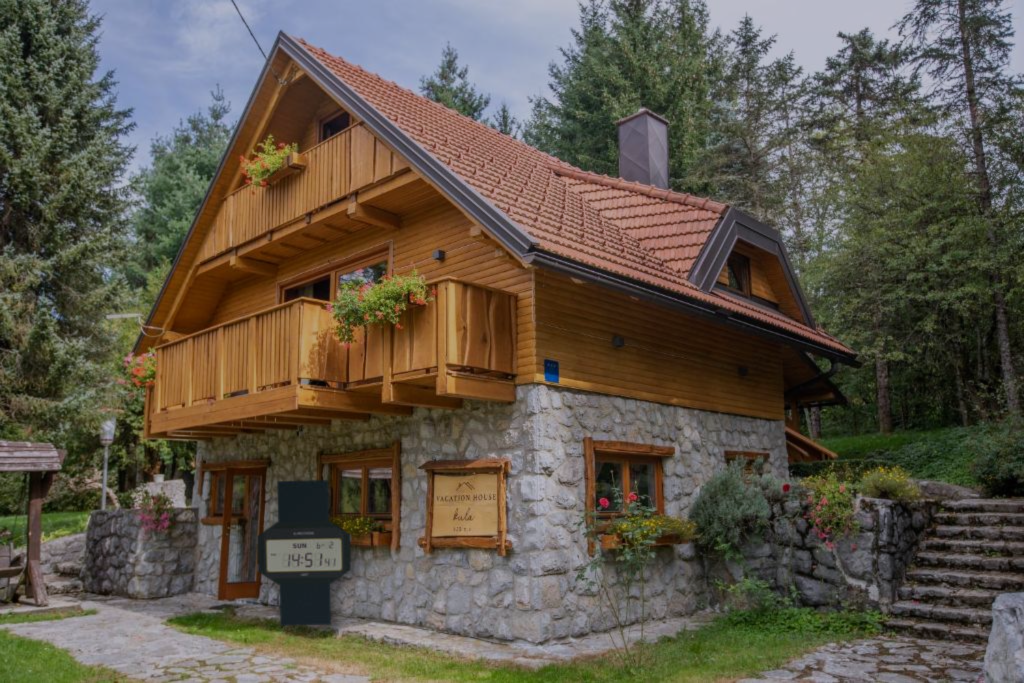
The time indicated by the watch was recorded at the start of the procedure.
14:51
